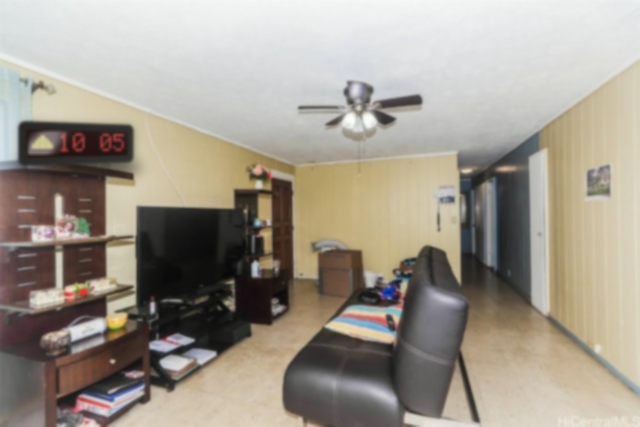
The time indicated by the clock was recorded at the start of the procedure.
10:05
